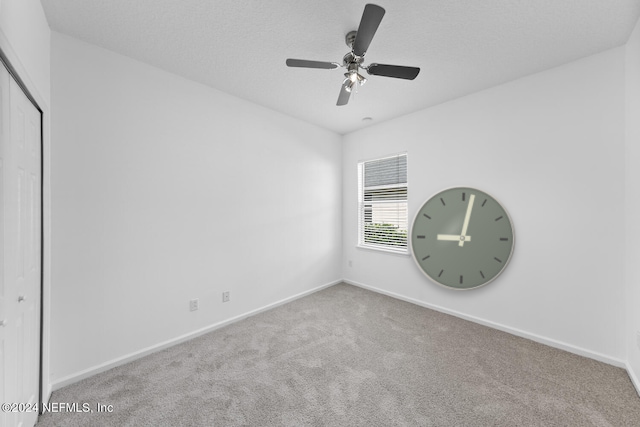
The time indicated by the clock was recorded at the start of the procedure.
9:02
